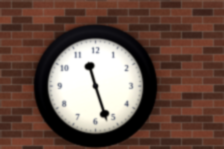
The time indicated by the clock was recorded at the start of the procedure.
11:27
